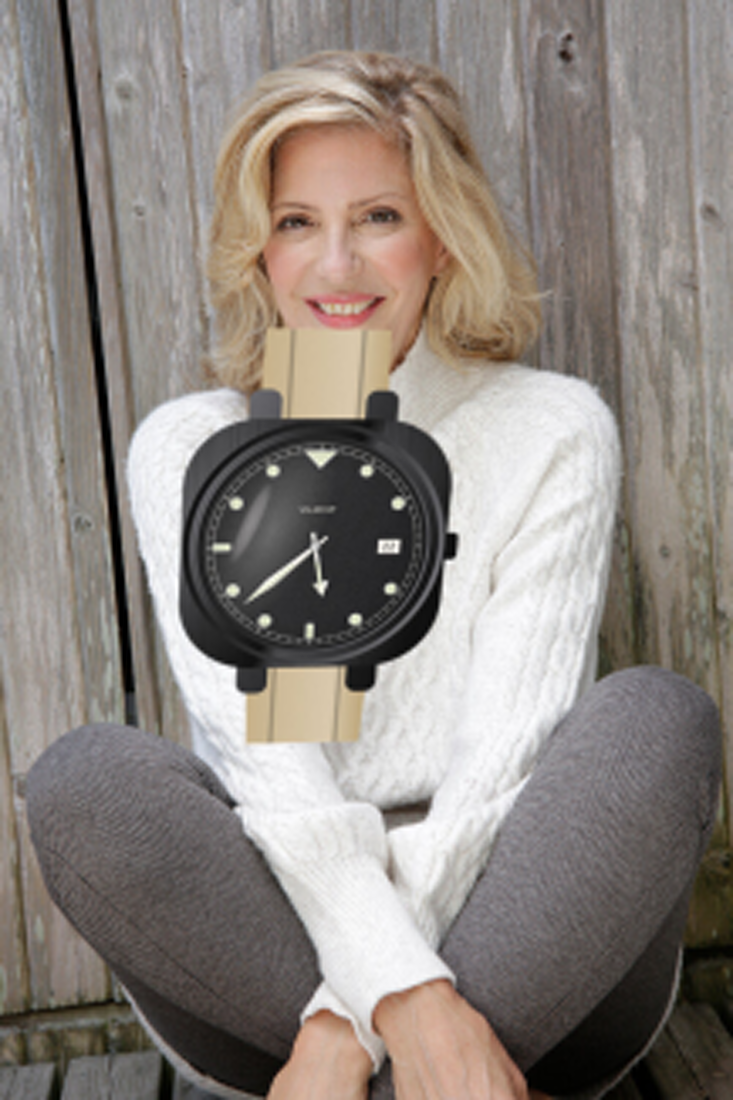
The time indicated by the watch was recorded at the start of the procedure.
5:38
